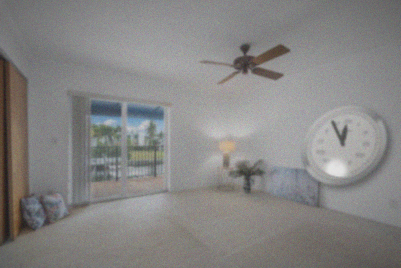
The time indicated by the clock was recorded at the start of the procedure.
11:54
